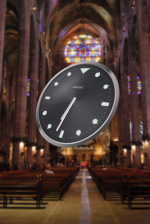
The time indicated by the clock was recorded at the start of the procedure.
6:32
